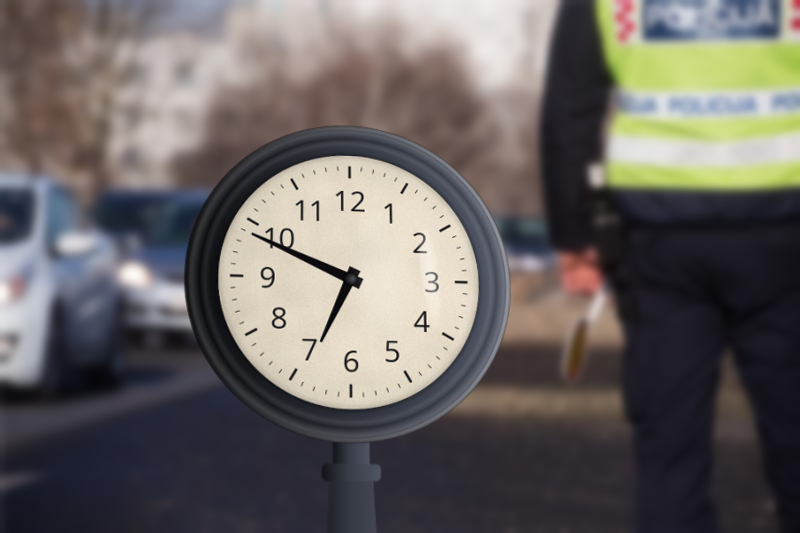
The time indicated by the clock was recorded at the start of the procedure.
6:49
